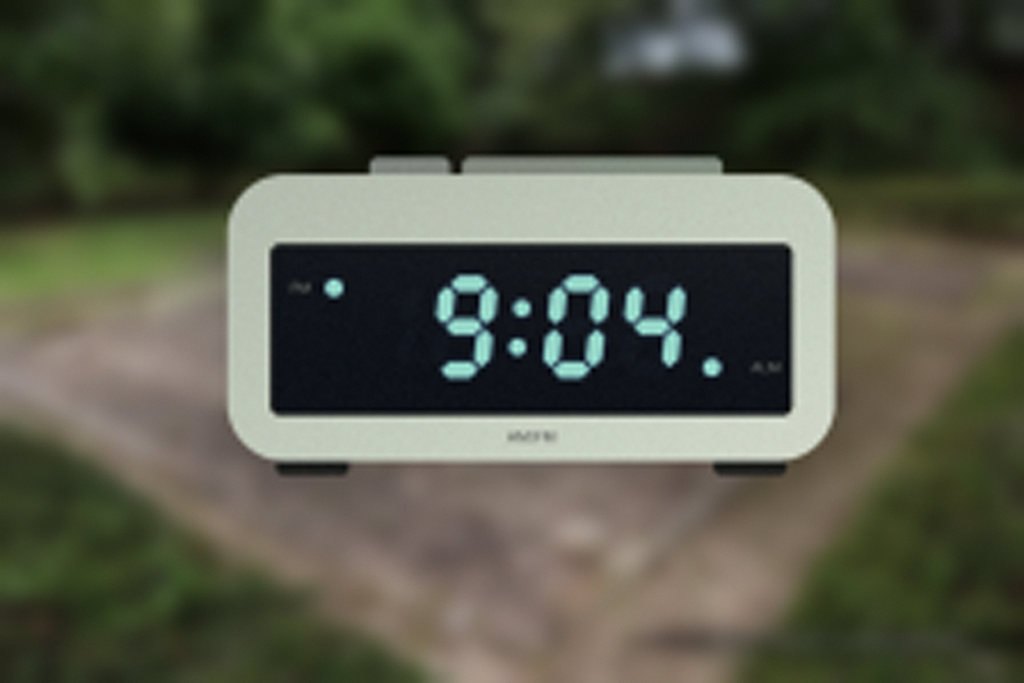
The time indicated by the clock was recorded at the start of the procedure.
9:04
